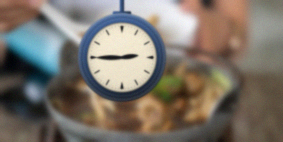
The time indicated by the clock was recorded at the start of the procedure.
2:45
